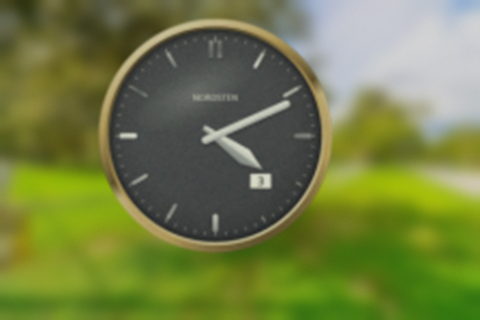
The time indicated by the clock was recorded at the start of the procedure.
4:11
